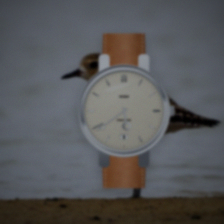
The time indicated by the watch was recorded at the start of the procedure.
5:39
